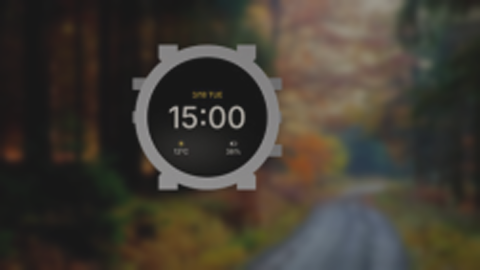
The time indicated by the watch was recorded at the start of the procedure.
15:00
